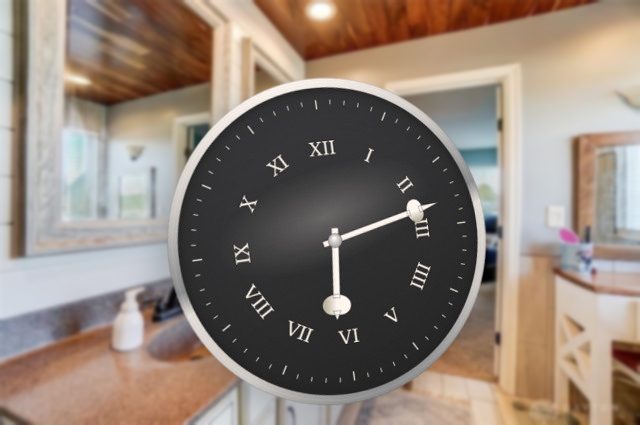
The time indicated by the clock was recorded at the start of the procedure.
6:13
